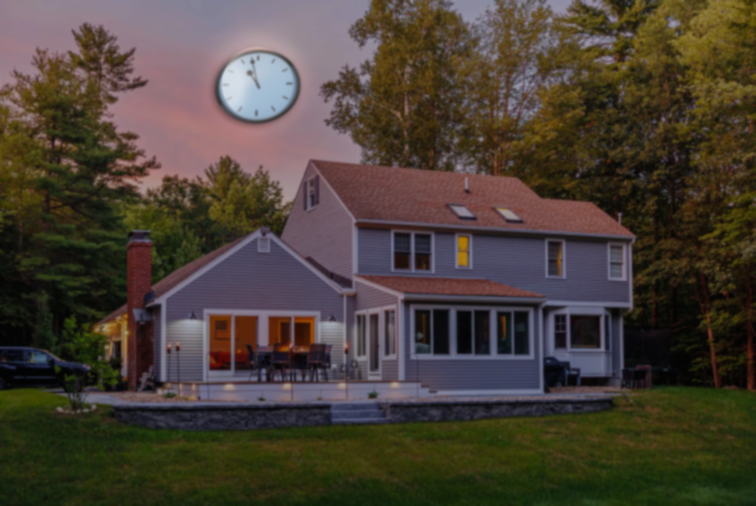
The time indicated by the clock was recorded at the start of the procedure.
10:58
